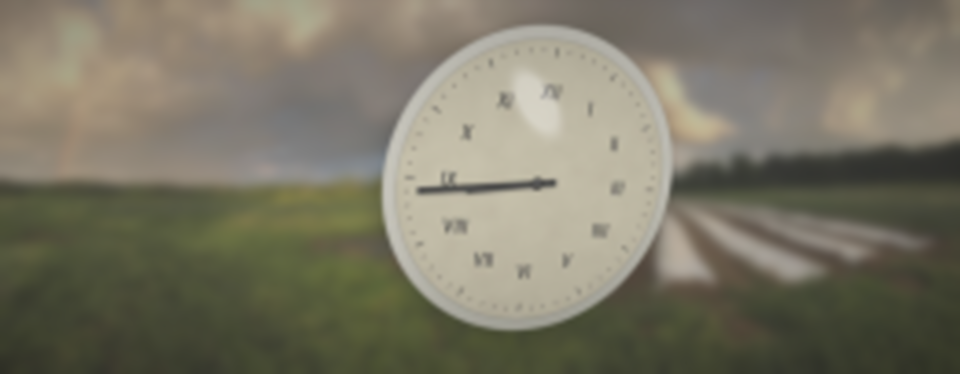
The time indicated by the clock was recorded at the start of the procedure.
8:44
